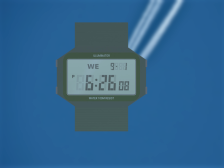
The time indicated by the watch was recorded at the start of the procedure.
6:26:08
